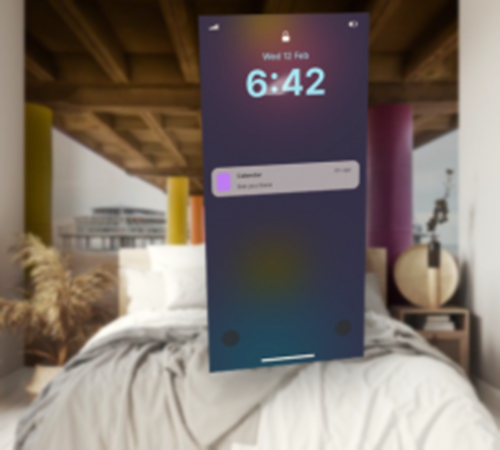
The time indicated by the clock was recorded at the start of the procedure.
6:42
